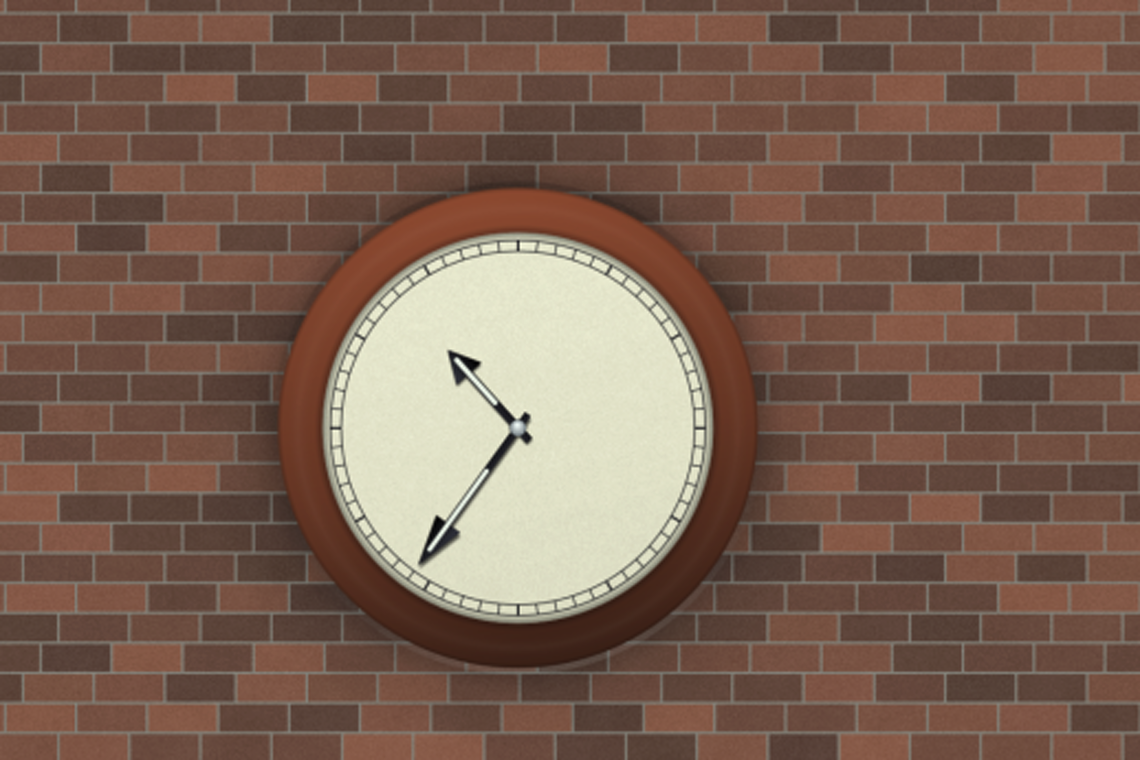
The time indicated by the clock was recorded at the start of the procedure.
10:36
